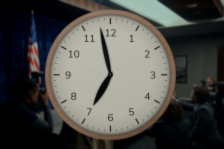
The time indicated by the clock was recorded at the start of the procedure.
6:58
